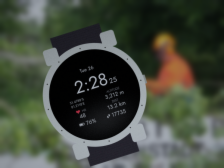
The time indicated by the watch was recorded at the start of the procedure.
2:28
